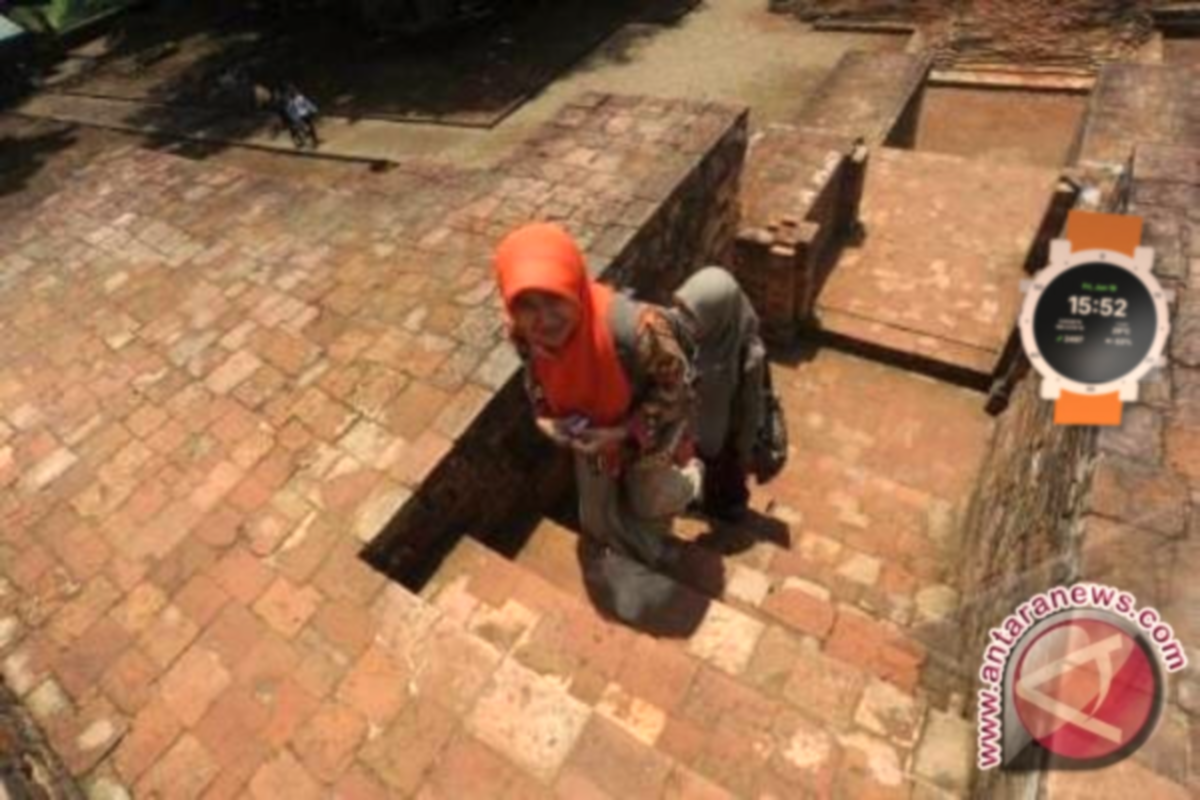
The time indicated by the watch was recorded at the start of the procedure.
15:52
